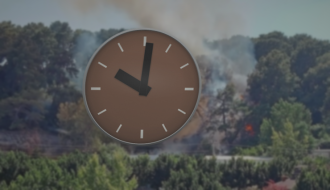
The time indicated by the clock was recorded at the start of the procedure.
10:01
